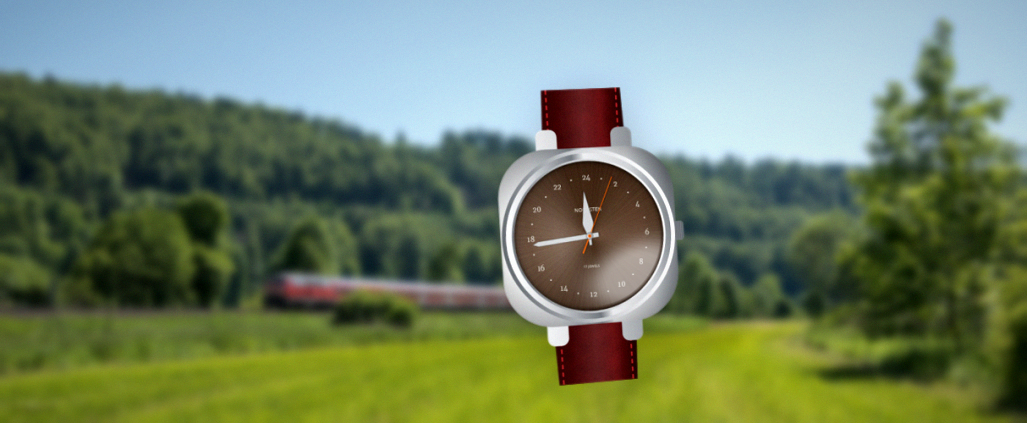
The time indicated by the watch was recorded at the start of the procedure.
23:44:04
